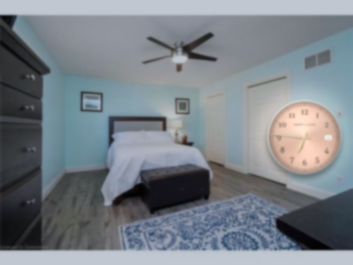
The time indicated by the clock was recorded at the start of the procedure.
6:46
